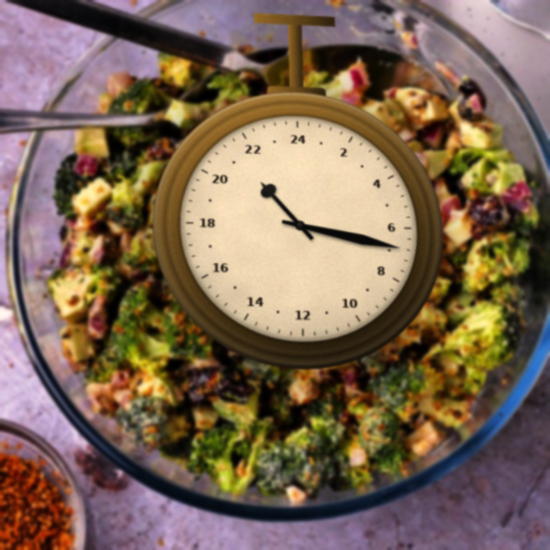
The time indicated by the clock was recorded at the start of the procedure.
21:17
